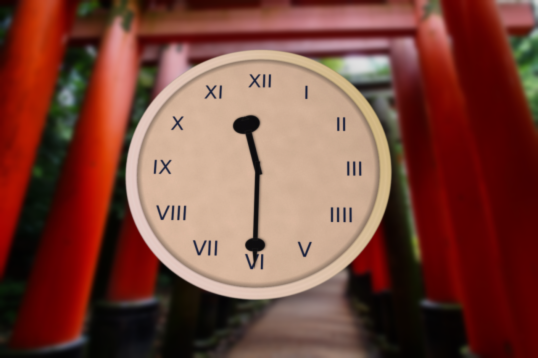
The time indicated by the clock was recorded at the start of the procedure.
11:30
